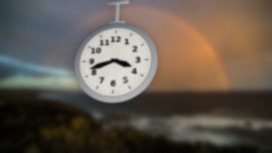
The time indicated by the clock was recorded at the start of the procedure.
3:42
